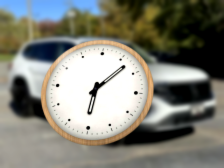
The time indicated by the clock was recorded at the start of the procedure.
6:07
